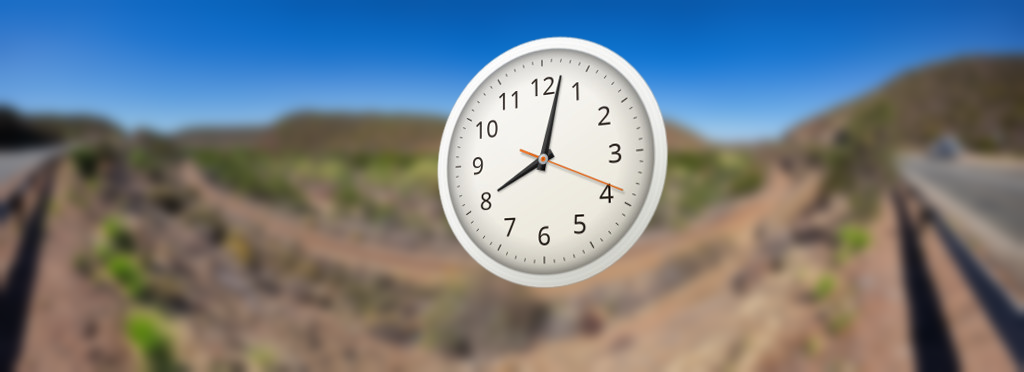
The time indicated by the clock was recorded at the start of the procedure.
8:02:19
